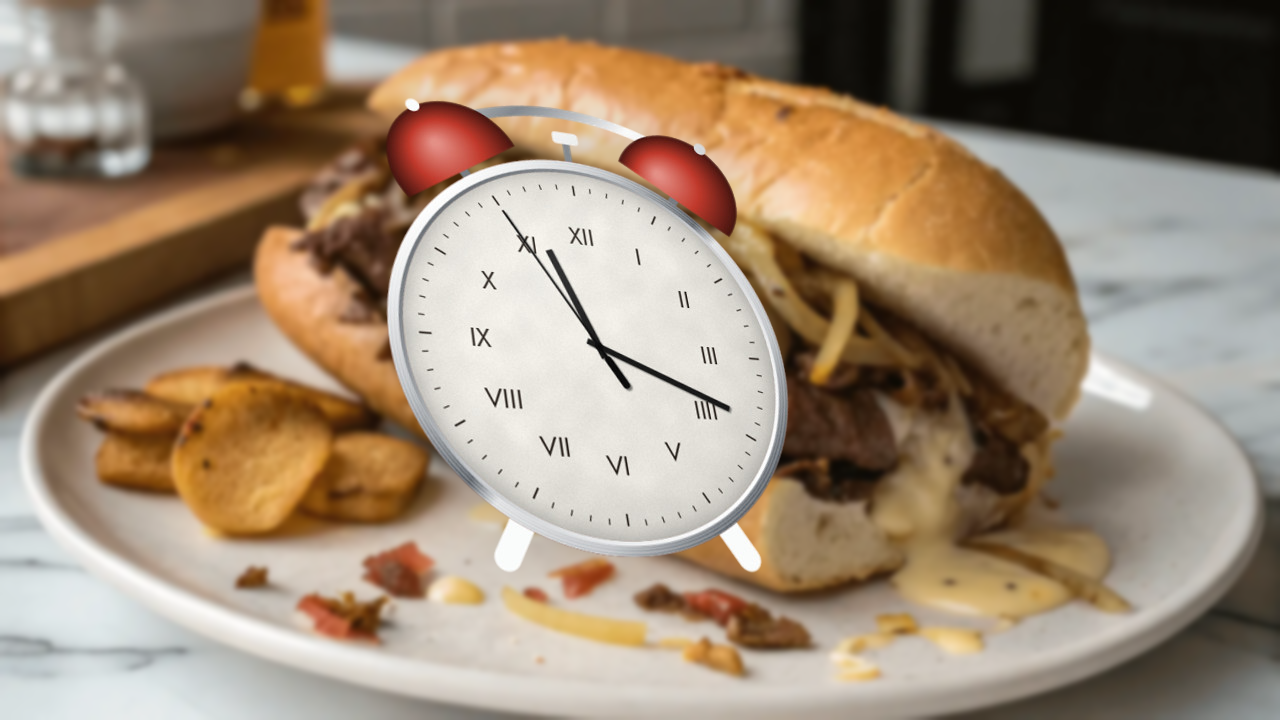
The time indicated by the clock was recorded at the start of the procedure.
11:18:55
